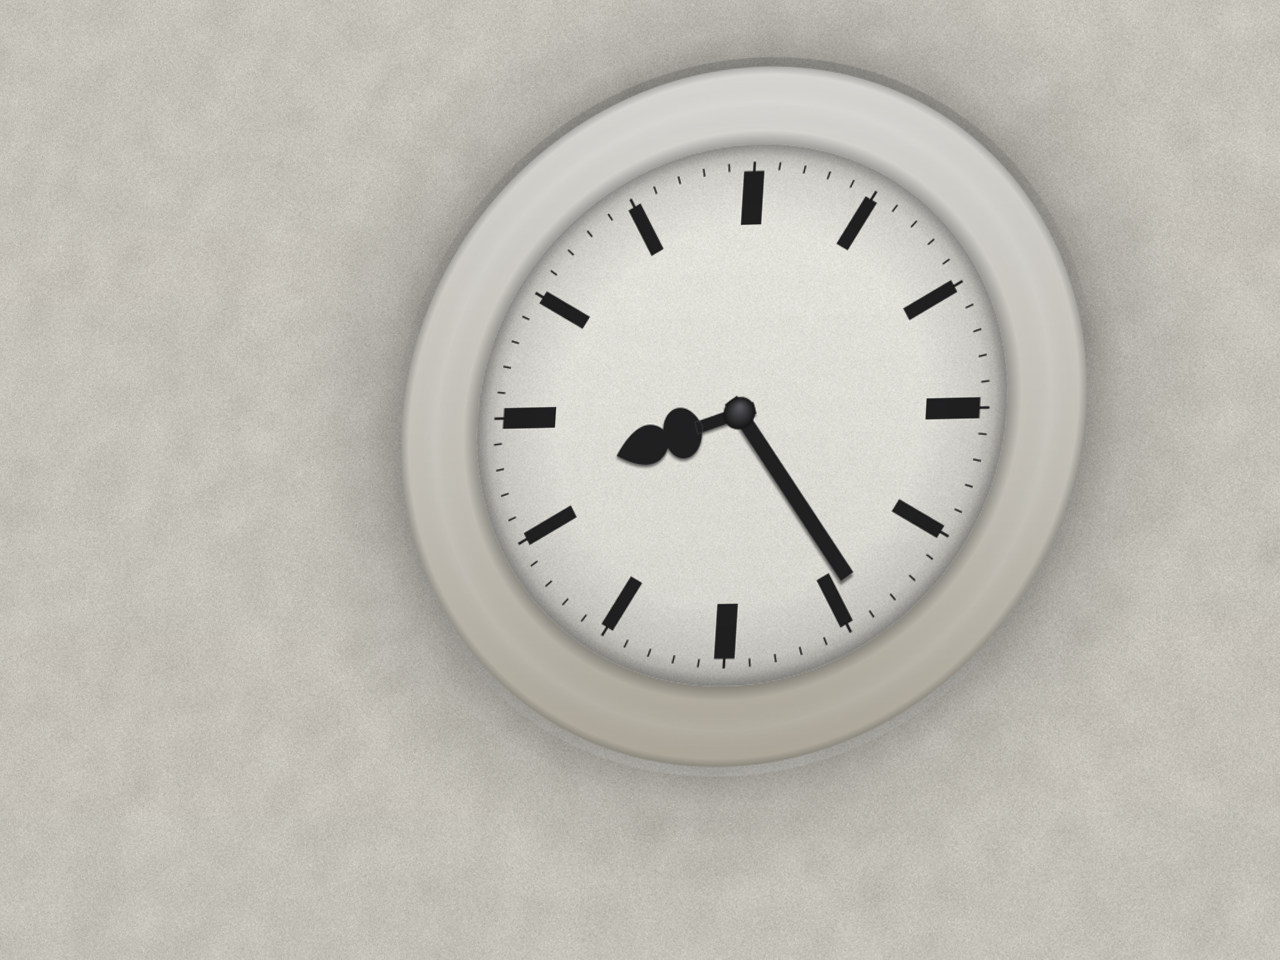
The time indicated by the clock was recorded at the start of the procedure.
8:24
